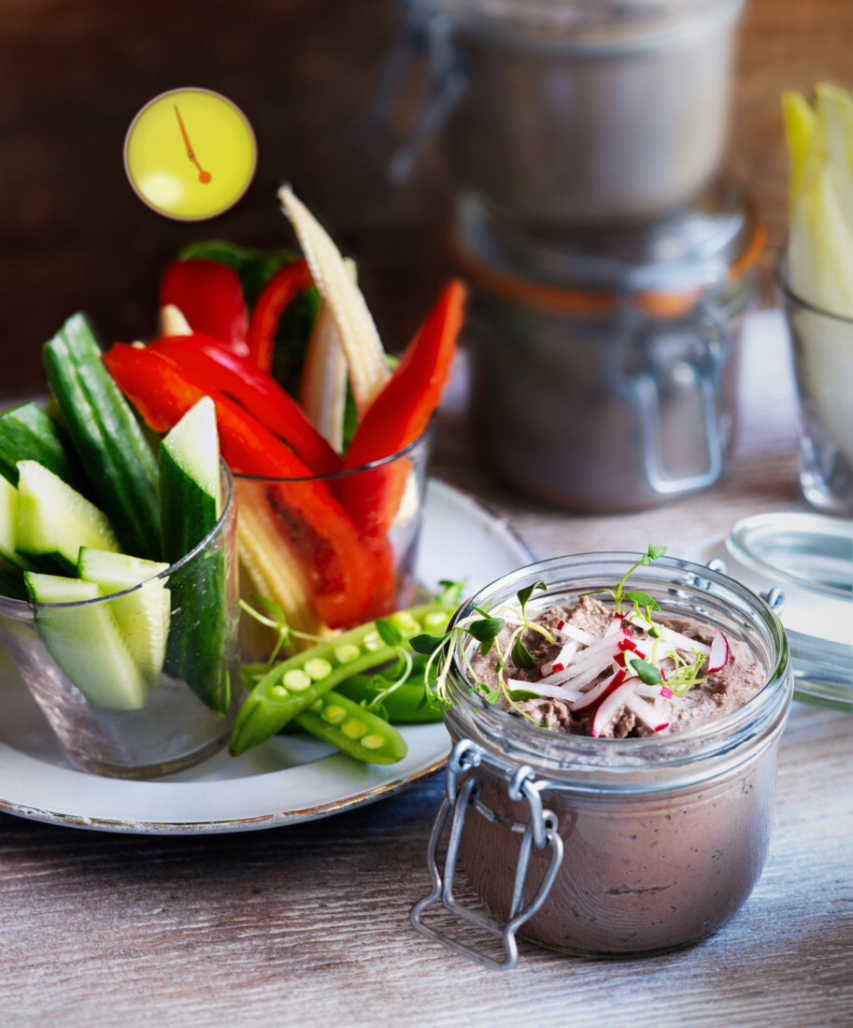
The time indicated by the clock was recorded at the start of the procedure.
4:57
